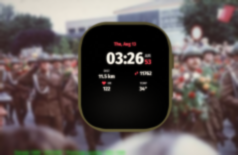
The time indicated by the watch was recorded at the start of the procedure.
3:26
